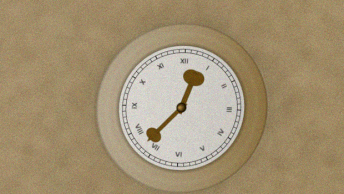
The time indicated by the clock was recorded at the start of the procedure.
12:37
